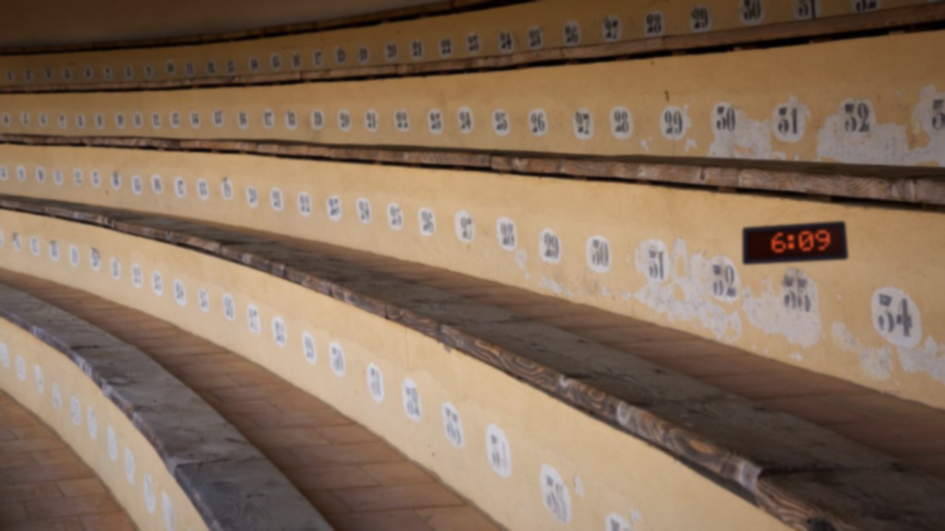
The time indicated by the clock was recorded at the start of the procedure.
6:09
